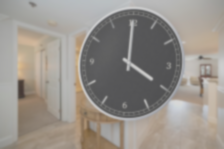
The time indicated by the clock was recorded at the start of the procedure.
4:00
